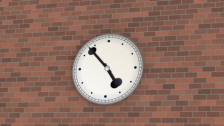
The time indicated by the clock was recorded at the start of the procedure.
4:53
